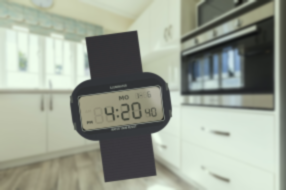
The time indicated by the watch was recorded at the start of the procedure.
4:20
